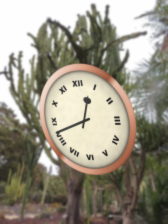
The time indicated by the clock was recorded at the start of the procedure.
12:42
